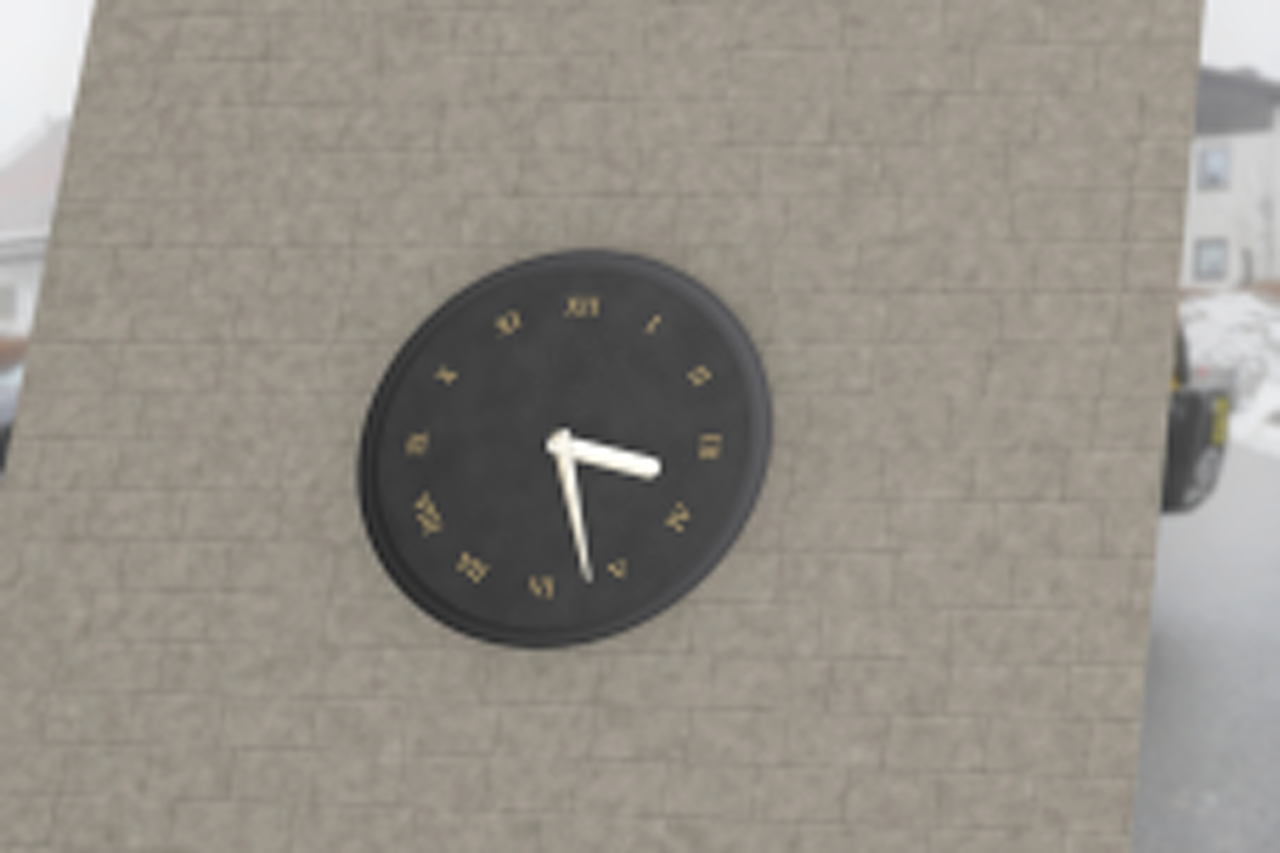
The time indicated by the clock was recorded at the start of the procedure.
3:27
